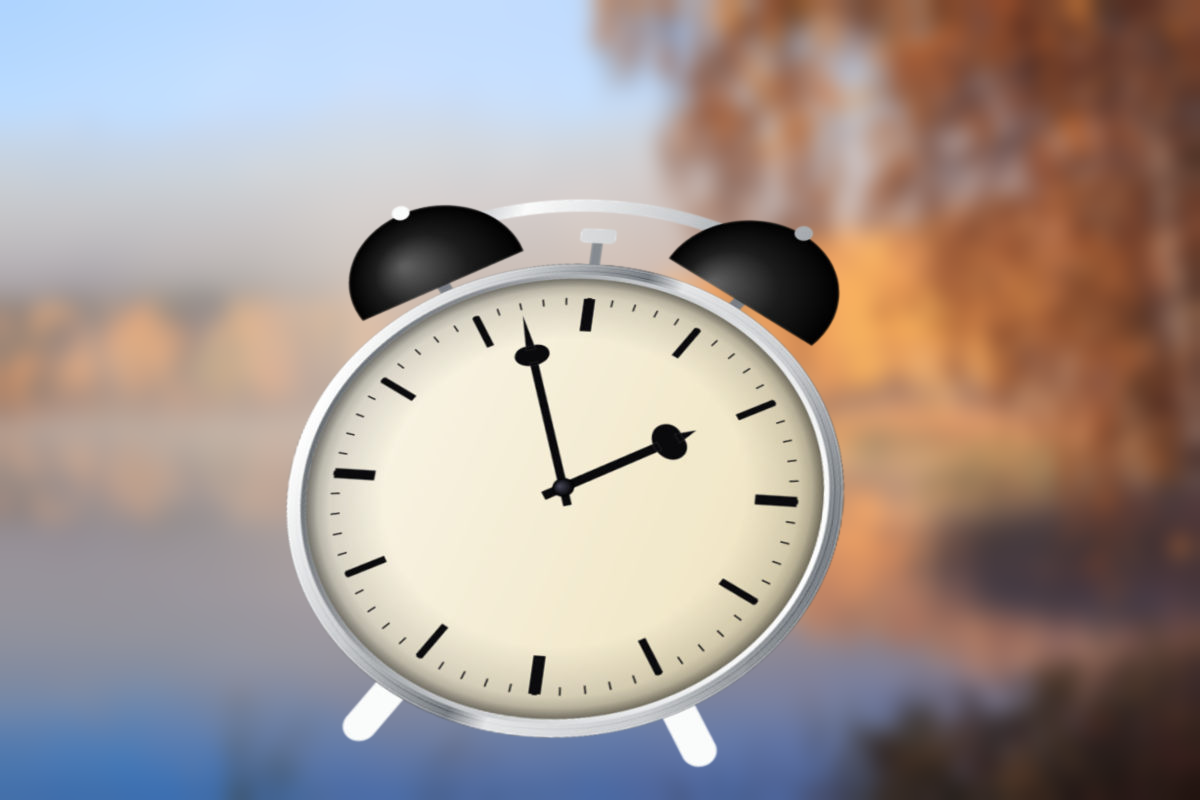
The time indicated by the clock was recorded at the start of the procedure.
1:57
